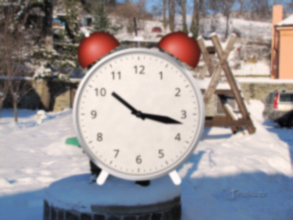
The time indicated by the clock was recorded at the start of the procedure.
10:17
